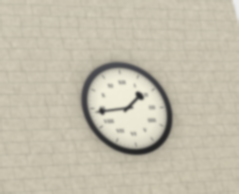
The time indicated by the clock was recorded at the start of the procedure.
1:44
